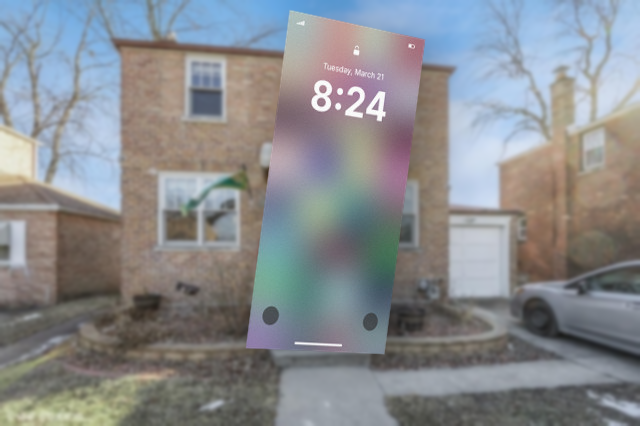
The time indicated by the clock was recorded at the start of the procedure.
8:24
